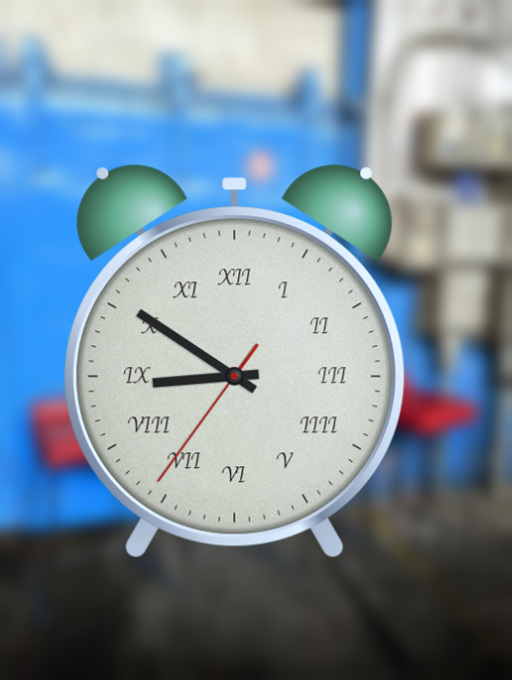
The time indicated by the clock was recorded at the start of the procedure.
8:50:36
